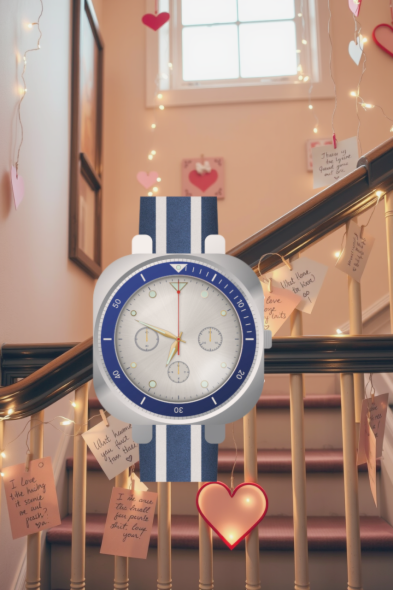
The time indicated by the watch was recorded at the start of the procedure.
6:49
